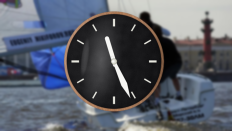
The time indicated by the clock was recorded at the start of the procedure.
11:26
